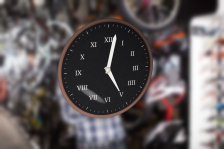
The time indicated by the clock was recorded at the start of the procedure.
5:02
